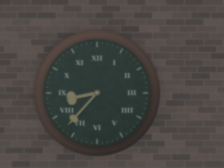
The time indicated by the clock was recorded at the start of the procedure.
8:37
